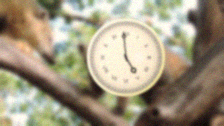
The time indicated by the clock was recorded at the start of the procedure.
4:59
